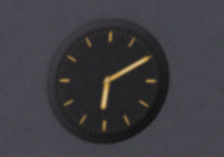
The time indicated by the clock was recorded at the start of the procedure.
6:10
